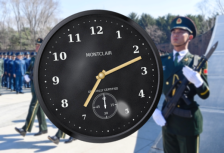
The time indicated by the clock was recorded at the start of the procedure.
7:12
